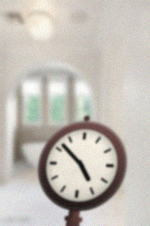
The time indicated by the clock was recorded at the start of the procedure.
4:52
